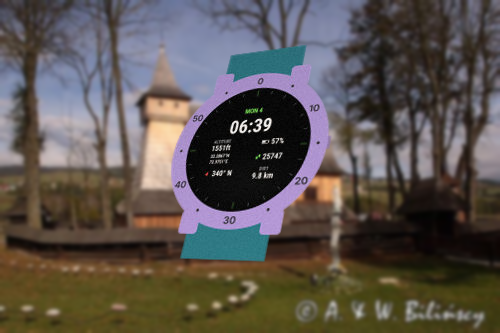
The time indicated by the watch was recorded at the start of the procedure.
6:39
